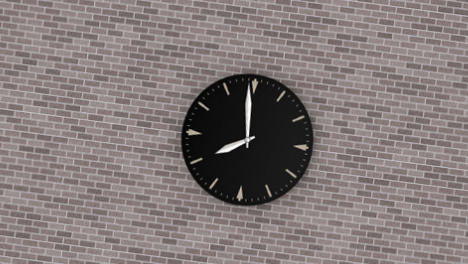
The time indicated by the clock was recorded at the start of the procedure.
7:59
